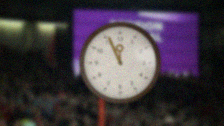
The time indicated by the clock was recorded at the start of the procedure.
11:56
